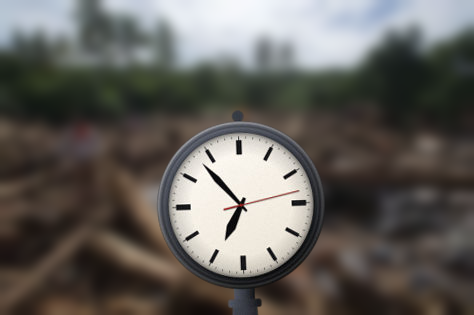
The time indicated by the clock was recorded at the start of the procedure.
6:53:13
